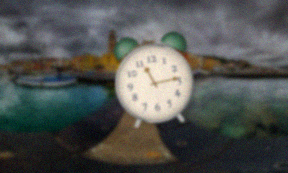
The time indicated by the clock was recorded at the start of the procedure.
11:14
